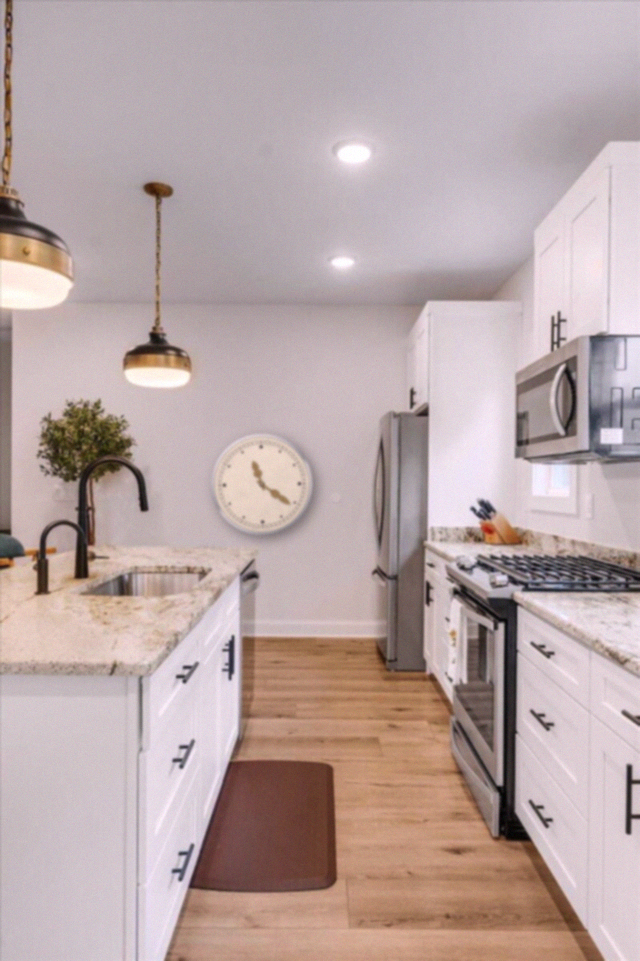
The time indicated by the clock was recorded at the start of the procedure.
11:21
